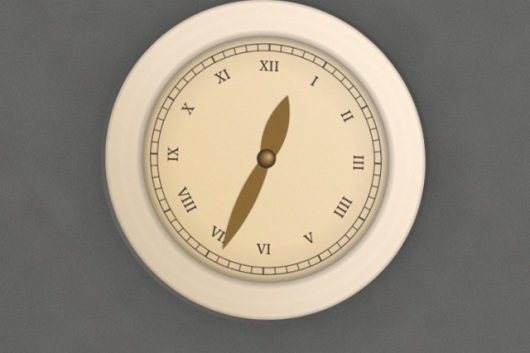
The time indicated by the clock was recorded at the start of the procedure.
12:34
